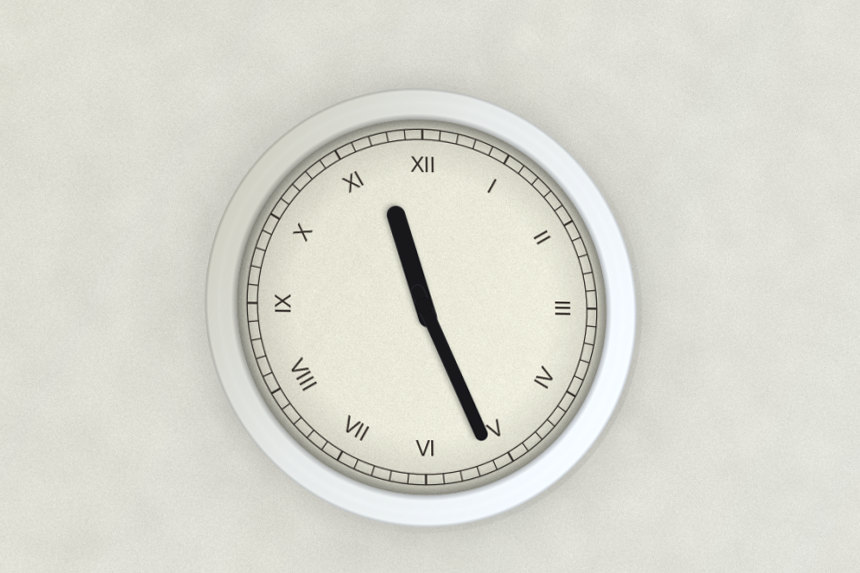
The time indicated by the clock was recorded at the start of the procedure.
11:26
